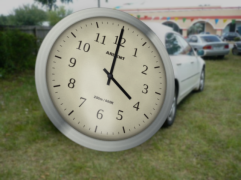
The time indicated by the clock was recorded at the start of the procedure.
4:00
